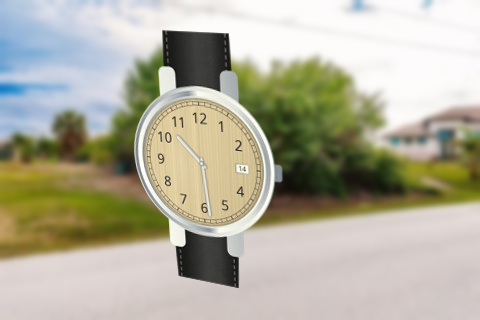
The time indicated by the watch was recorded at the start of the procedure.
10:29
